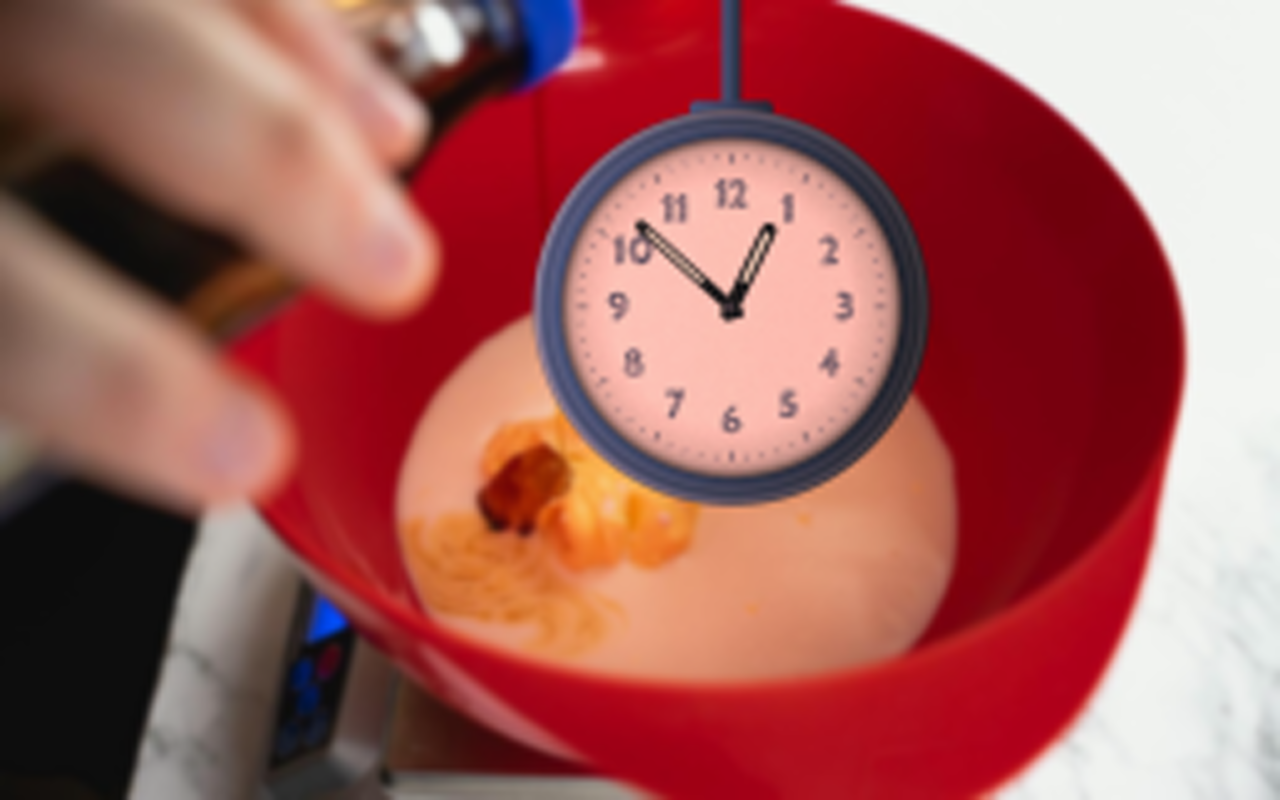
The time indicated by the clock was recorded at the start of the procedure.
12:52
